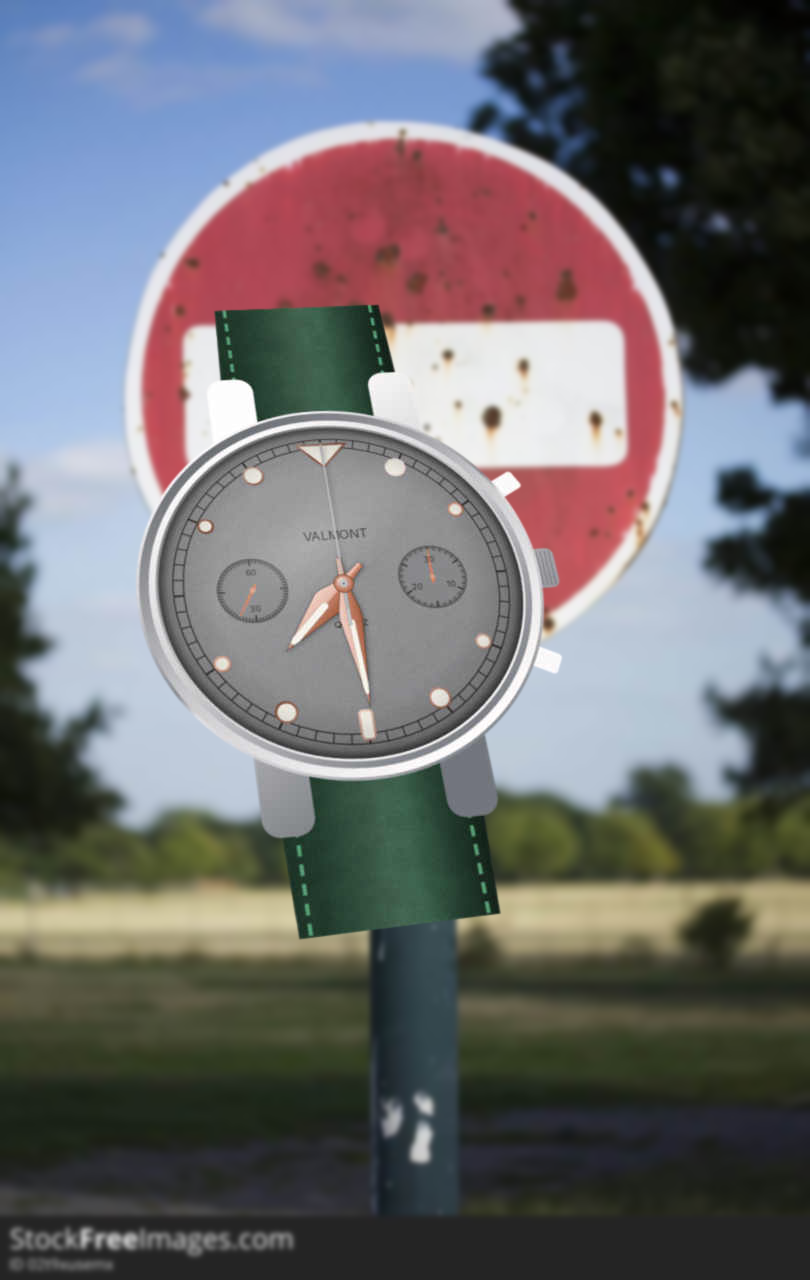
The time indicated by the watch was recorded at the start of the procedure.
7:29:35
